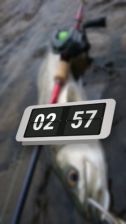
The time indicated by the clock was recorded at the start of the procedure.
2:57
